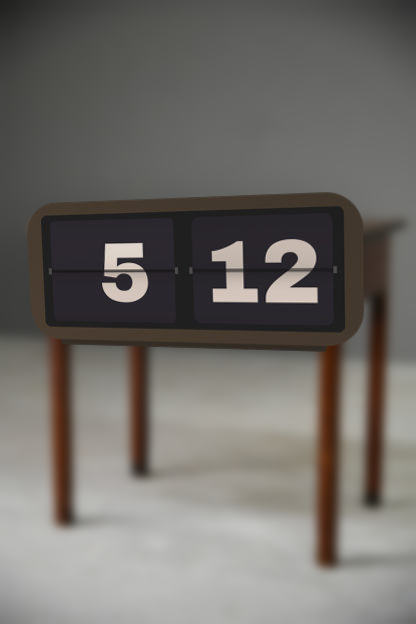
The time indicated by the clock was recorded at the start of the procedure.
5:12
